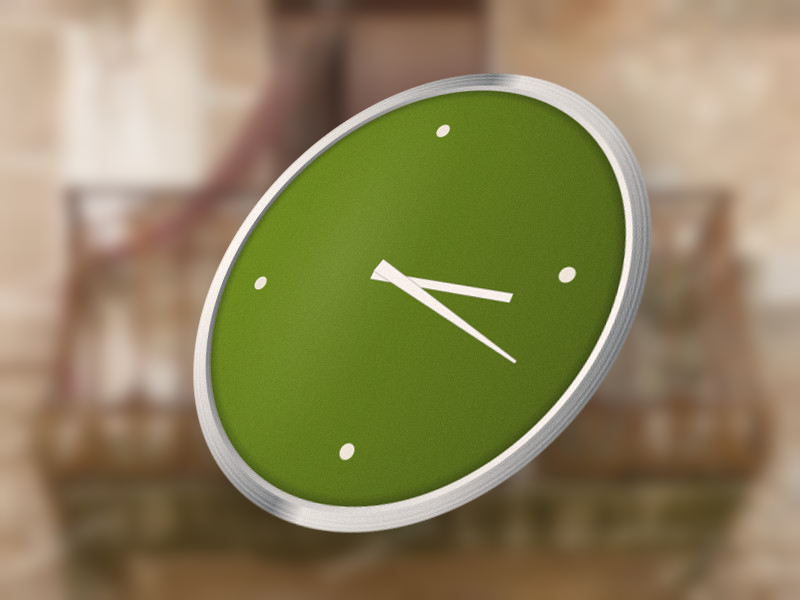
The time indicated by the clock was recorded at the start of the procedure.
3:20
